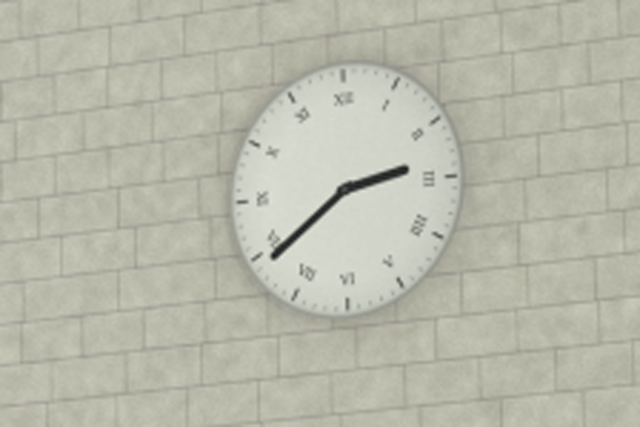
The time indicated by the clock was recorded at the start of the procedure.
2:39
